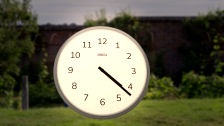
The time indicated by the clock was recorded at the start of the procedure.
4:22
